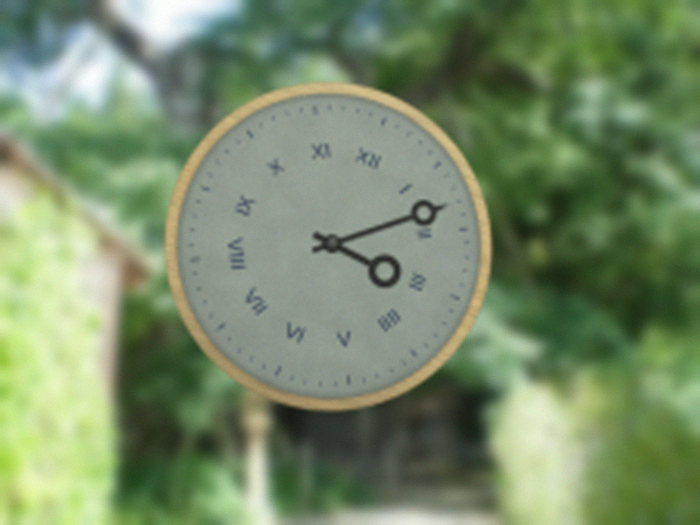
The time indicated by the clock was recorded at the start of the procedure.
3:08
